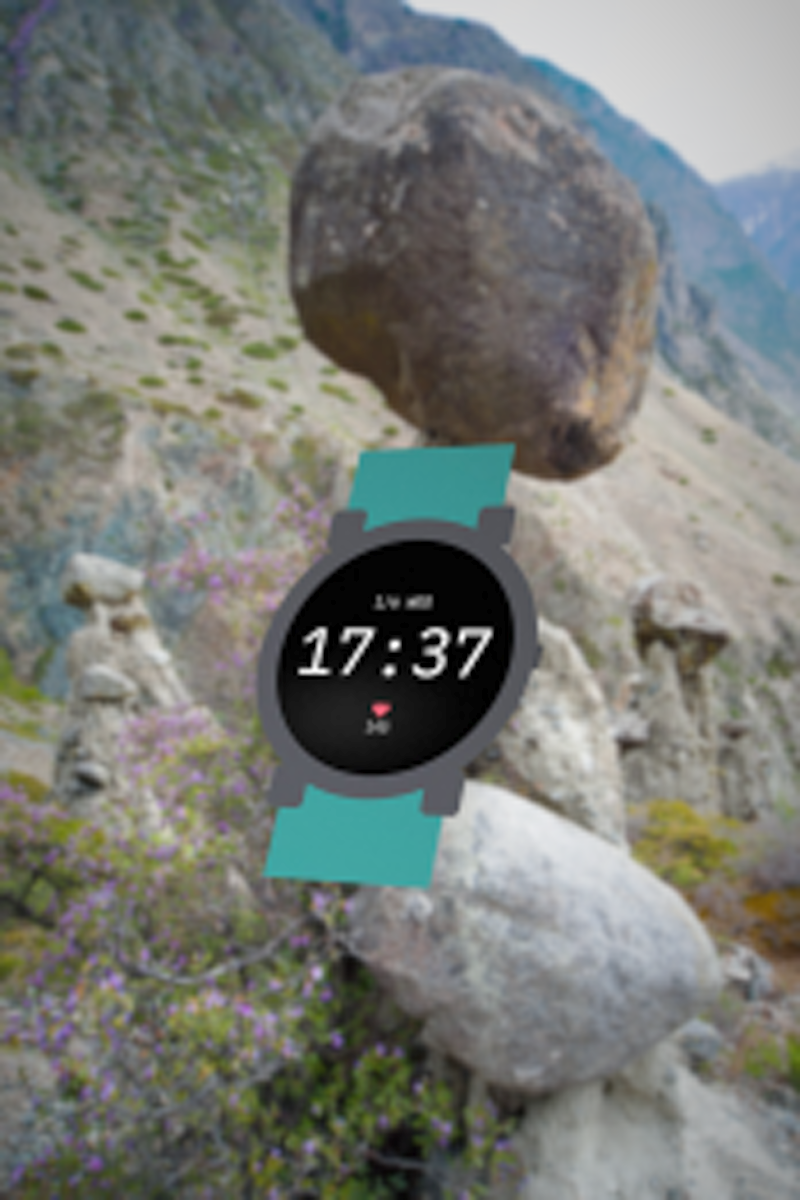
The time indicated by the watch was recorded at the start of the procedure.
17:37
